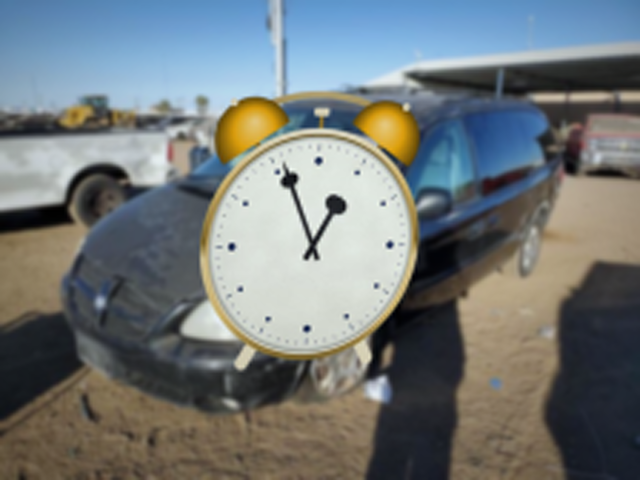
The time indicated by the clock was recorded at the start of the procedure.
12:56
